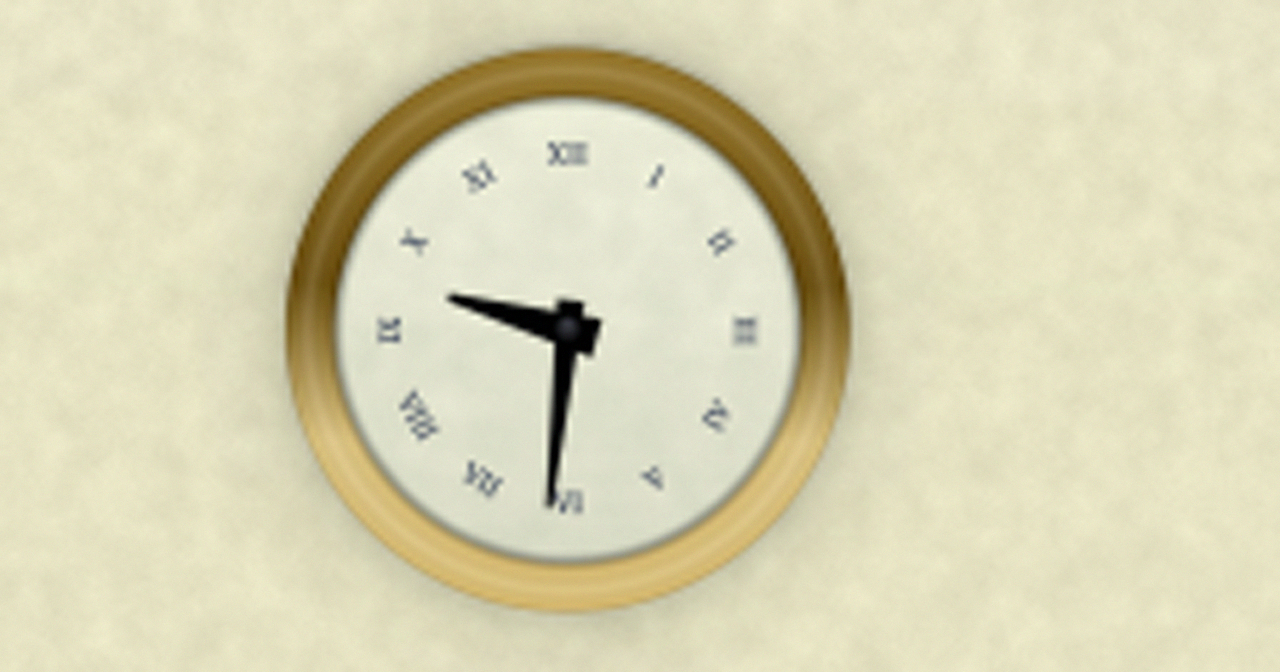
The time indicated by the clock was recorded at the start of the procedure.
9:31
